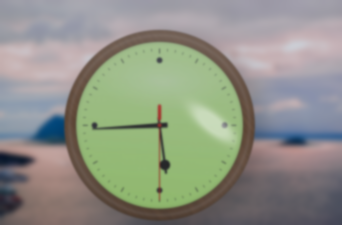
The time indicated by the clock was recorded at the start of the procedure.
5:44:30
